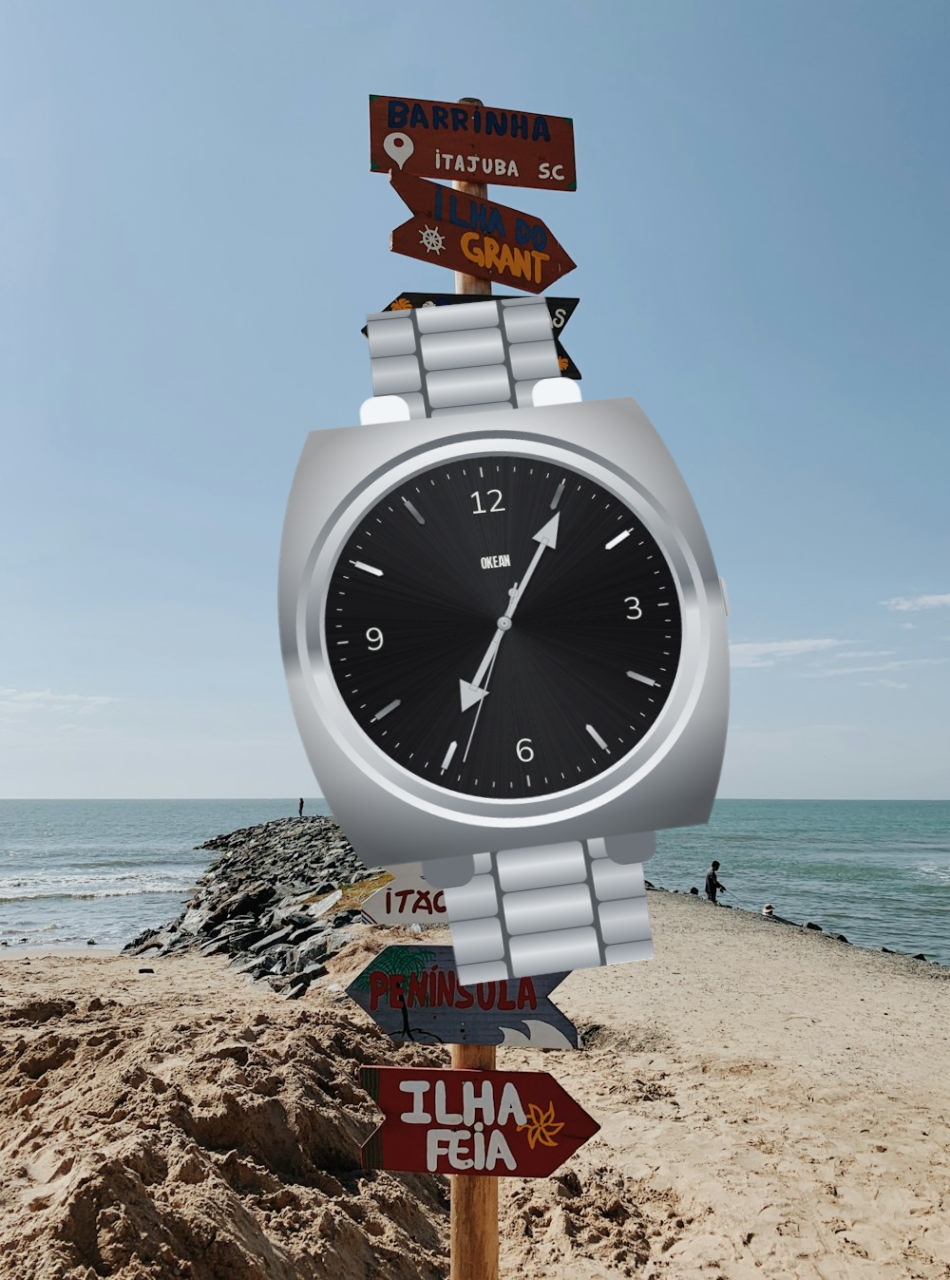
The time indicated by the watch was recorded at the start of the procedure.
7:05:34
